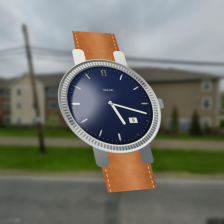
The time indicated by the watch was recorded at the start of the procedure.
5:18
